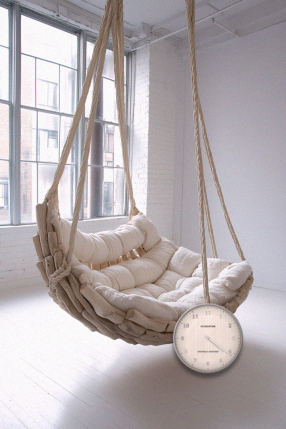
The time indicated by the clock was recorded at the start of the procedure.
4:21
